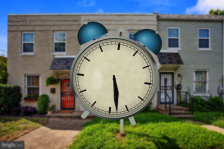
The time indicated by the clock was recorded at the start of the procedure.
5:28
